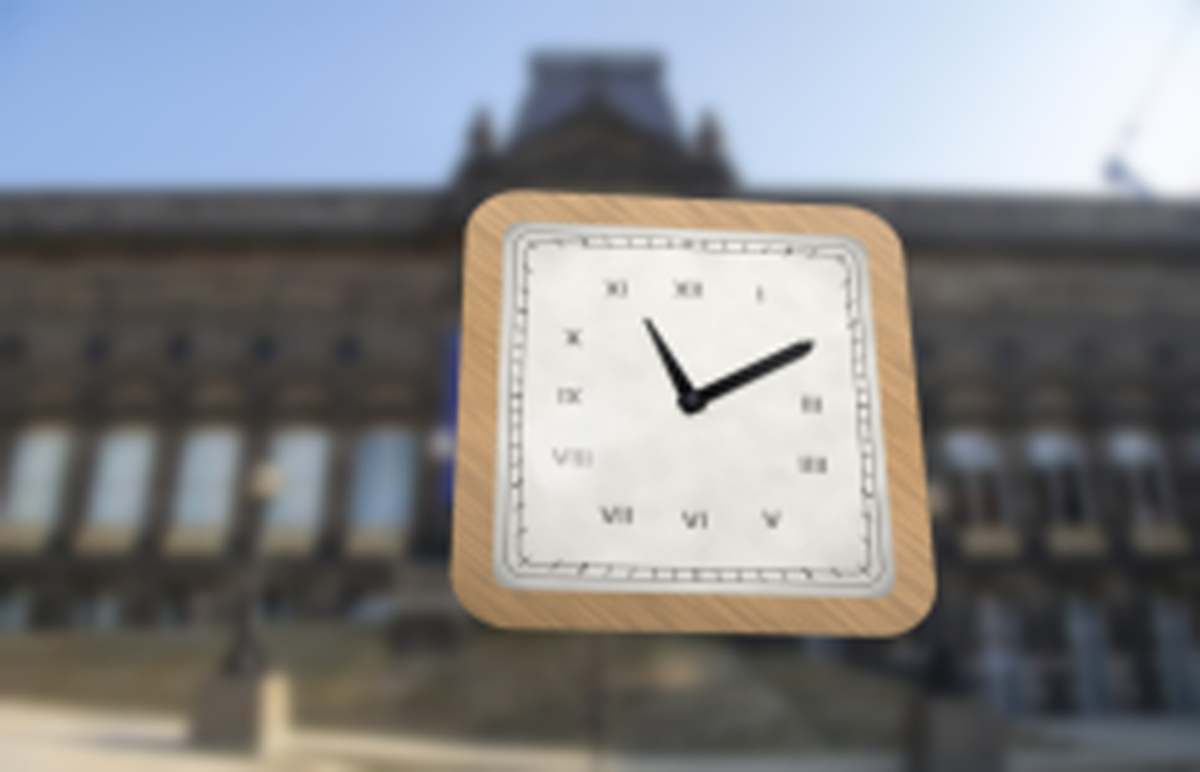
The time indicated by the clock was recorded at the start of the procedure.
11:10
